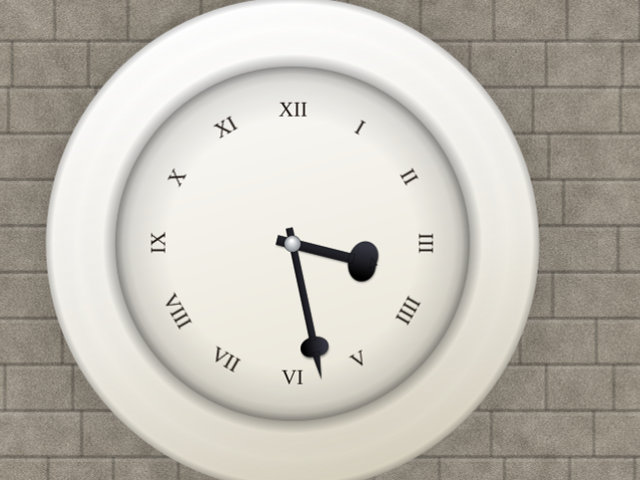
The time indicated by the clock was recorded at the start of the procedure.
3:28
